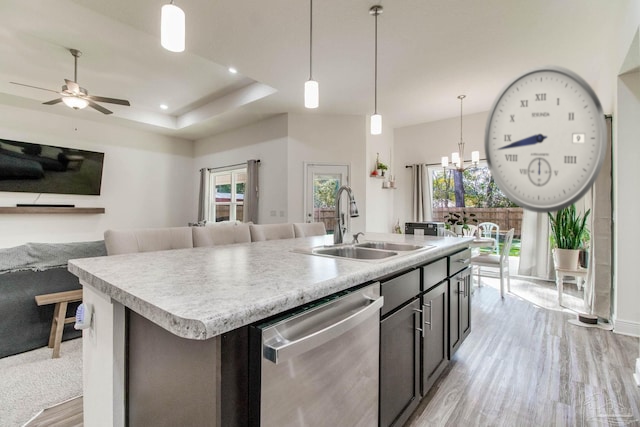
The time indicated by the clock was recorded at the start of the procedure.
8:43
